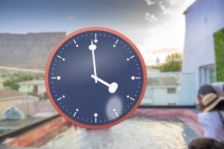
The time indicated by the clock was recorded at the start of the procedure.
3:59
